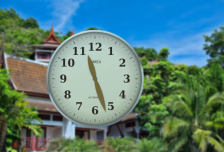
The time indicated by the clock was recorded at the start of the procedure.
11:27
